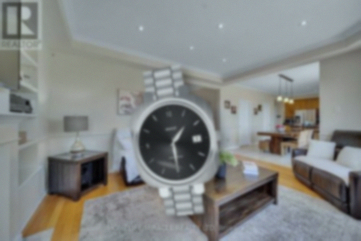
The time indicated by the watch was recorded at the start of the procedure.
1:30
